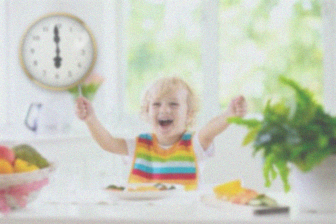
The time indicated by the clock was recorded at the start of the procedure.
5:59
